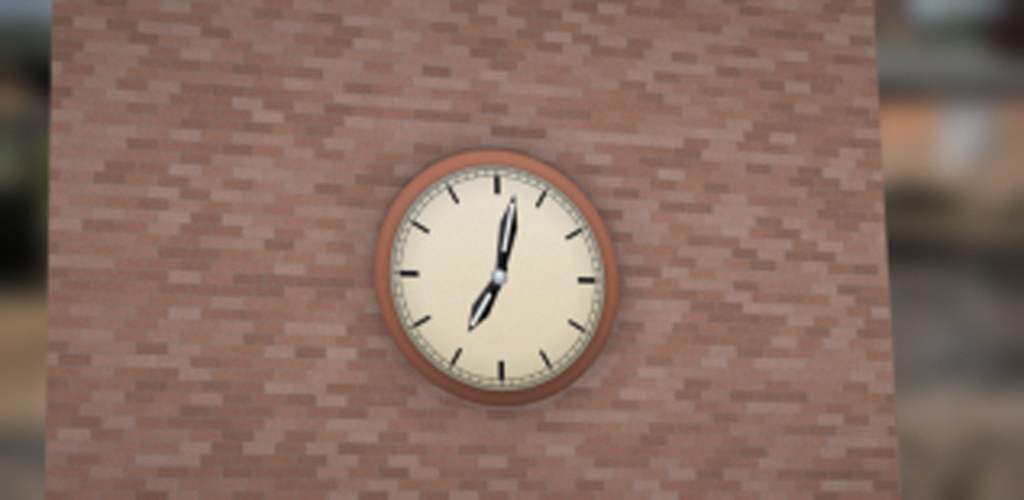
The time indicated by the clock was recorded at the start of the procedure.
7:02
